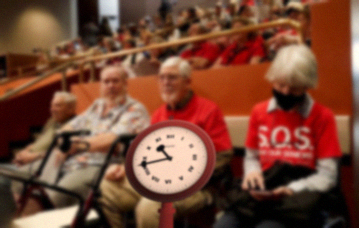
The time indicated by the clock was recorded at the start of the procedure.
10:43
